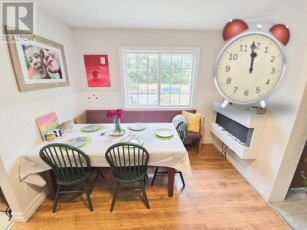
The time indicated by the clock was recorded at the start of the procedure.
11:59
